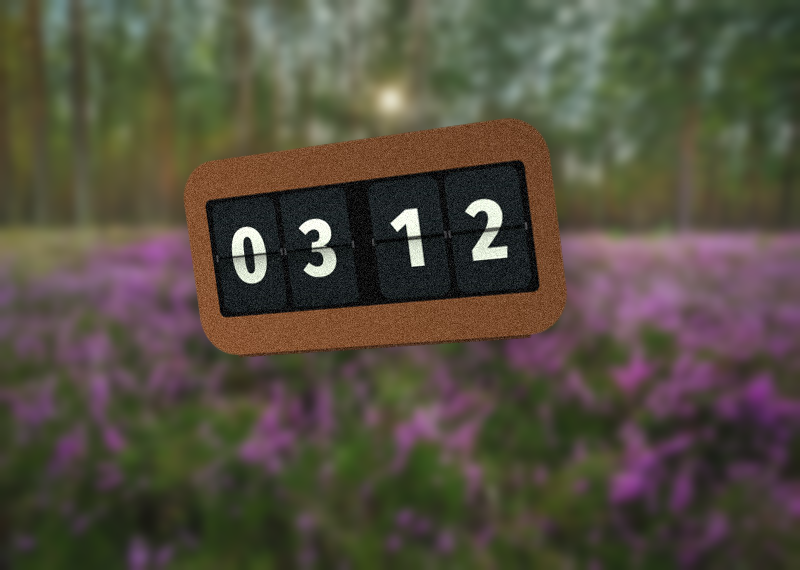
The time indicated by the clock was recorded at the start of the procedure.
3:12
